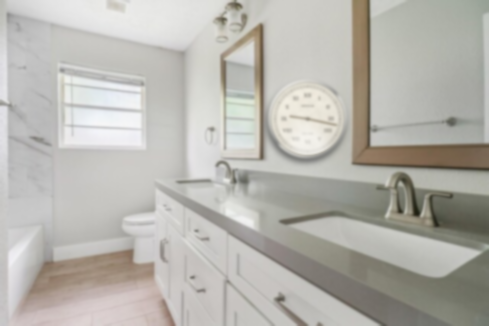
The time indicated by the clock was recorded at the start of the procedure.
9:17
